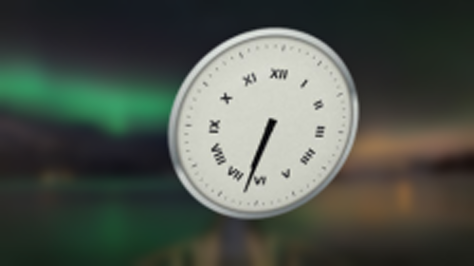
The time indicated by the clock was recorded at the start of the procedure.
6:32
